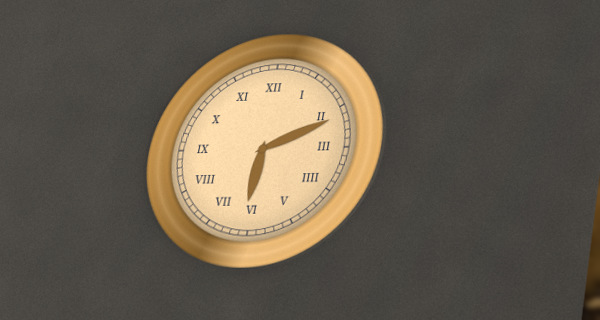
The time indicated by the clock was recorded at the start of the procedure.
6:11
